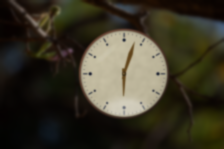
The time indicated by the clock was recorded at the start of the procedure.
6:03
